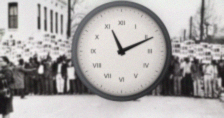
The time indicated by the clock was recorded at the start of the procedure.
11:11
